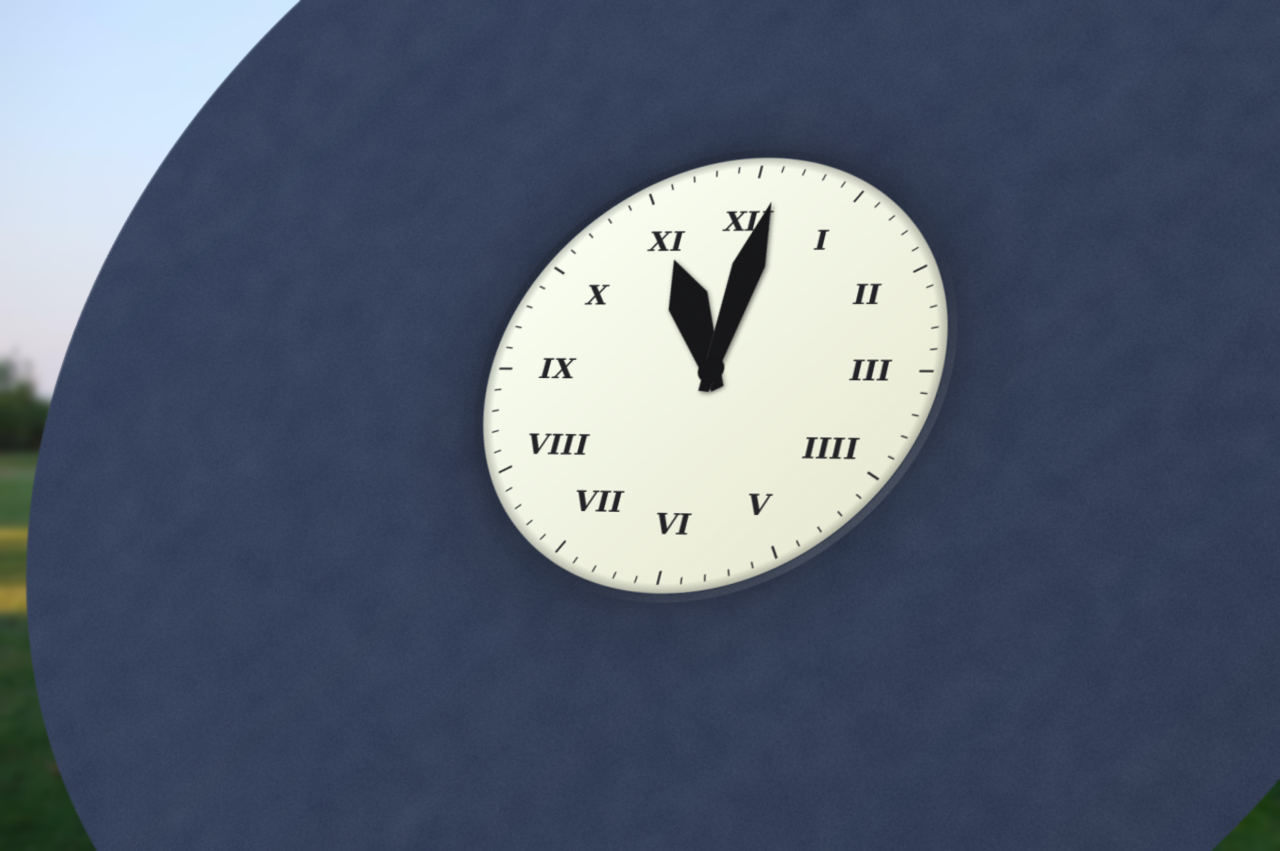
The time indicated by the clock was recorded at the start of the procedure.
11:01
